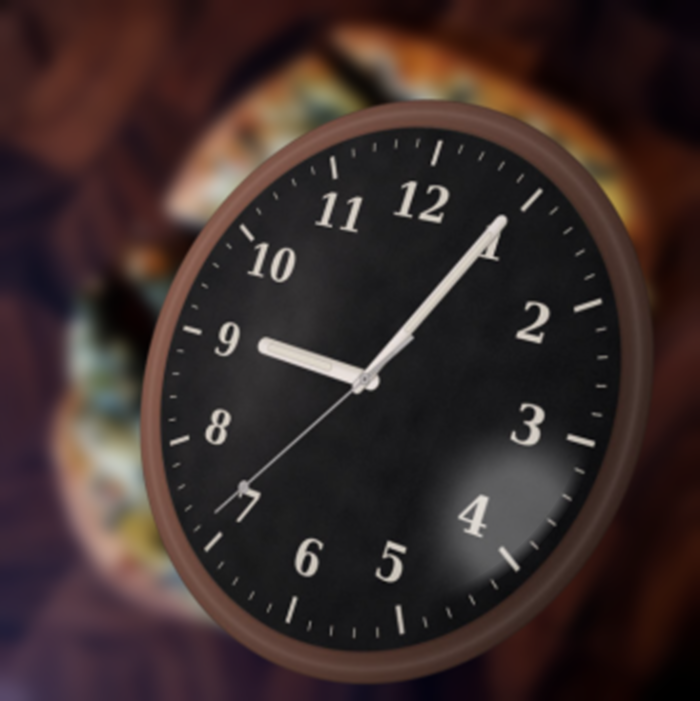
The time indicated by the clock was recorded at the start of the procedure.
9:04:36
